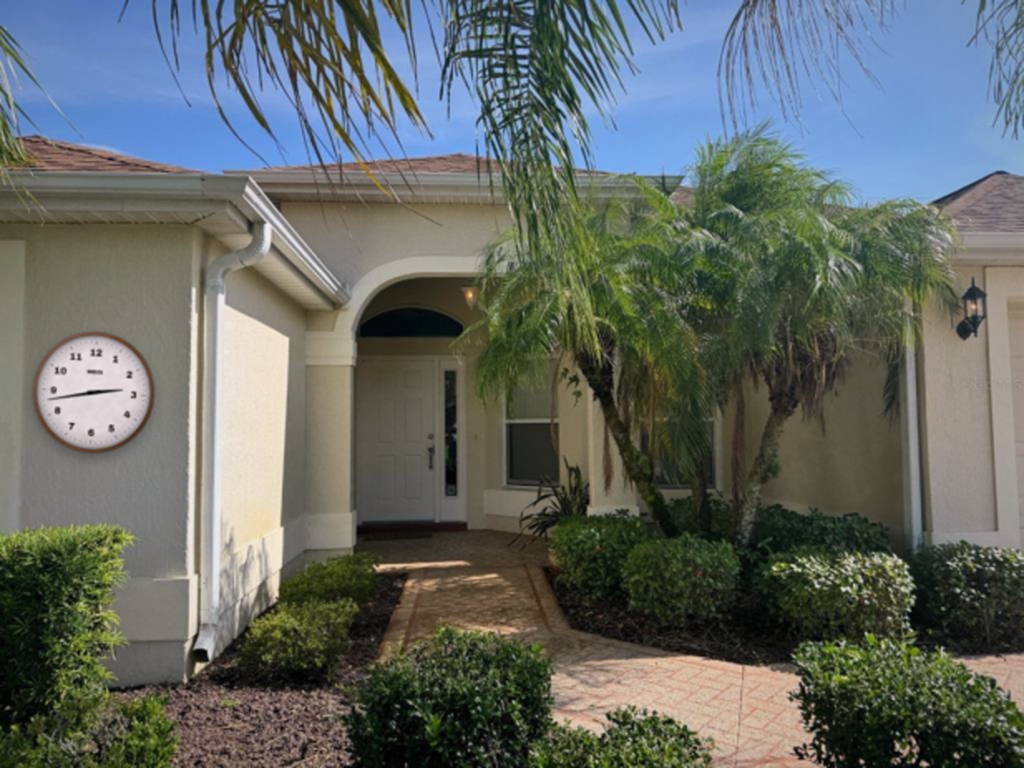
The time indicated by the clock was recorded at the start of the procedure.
2:43
